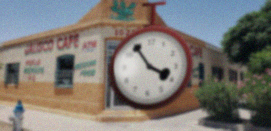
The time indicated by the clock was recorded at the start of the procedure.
3:54
